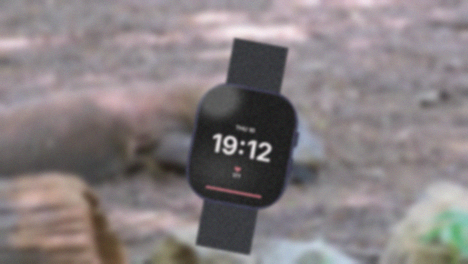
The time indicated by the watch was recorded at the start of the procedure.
19:12
